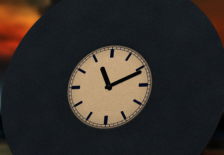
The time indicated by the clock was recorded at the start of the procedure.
11:11
